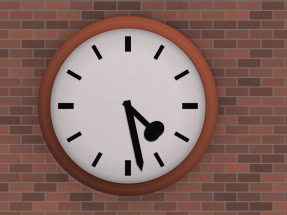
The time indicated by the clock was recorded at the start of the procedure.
4:28
